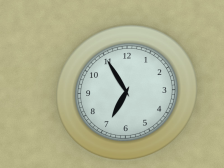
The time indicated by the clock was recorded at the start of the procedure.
6:55
